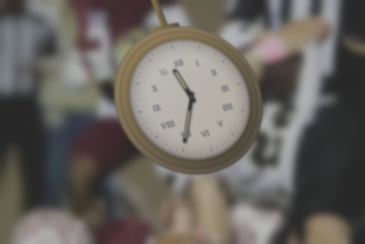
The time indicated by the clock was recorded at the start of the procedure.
11:35
